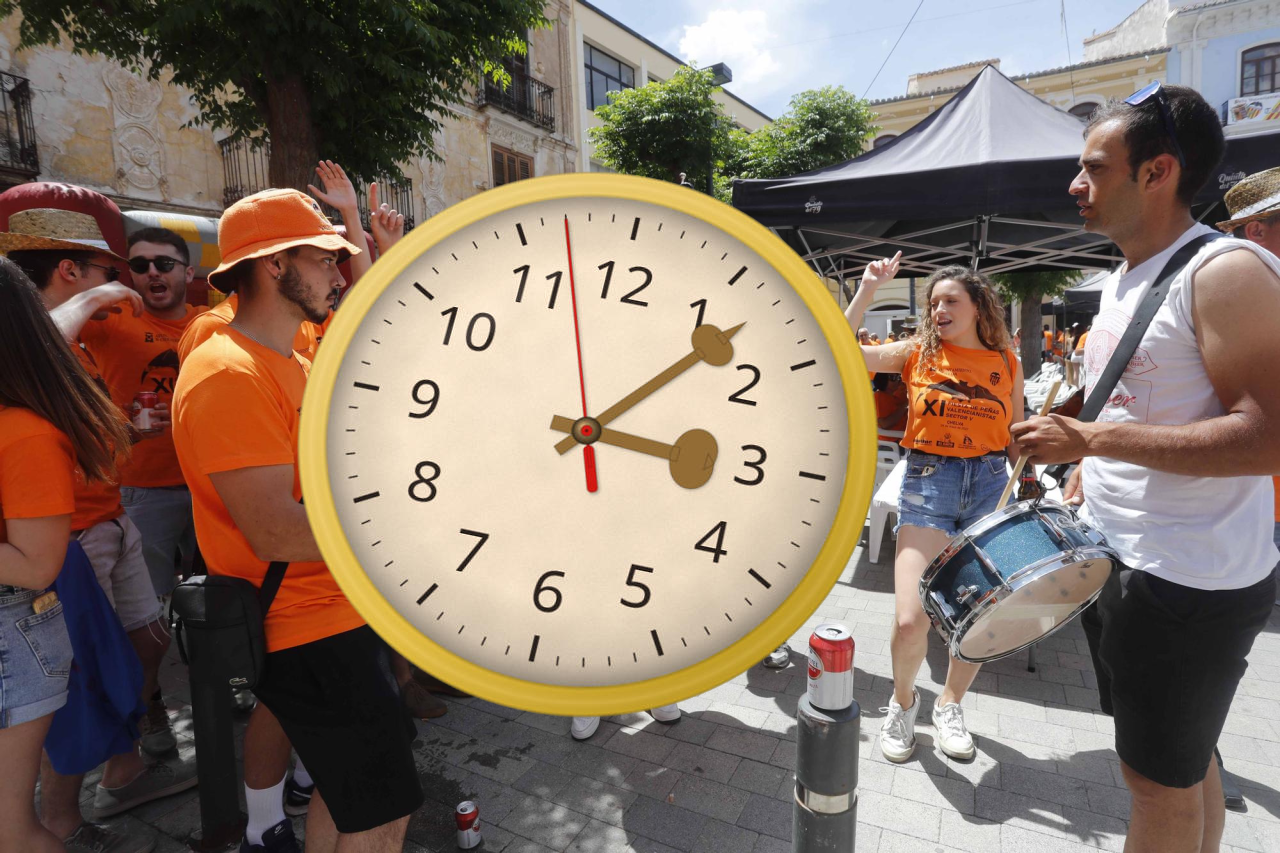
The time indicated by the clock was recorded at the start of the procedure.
3:06:57
